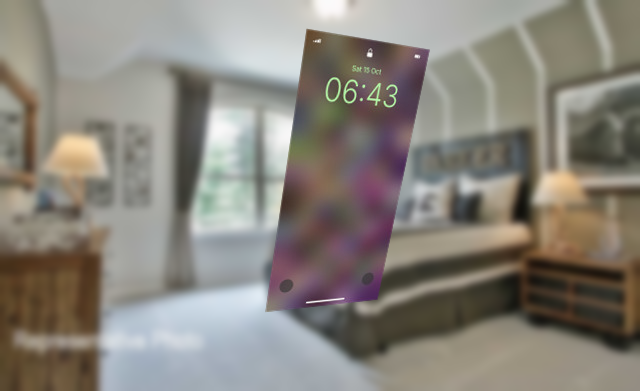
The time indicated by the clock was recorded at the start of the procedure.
6:43
